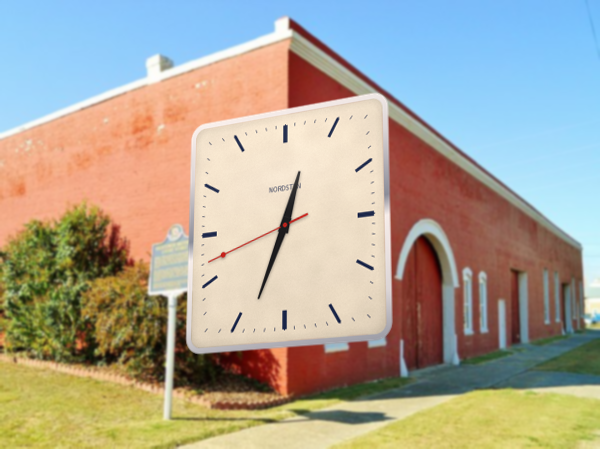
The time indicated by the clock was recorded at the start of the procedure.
12:33:42
